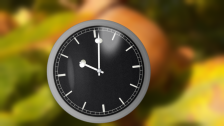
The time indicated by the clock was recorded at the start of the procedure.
10:01
